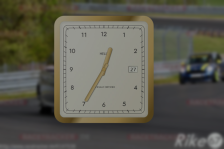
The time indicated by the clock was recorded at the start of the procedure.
12:35
